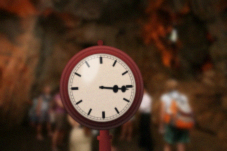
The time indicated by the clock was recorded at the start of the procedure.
3:16
